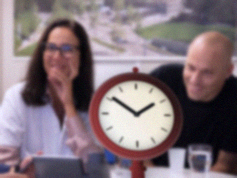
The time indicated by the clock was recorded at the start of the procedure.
1:51
